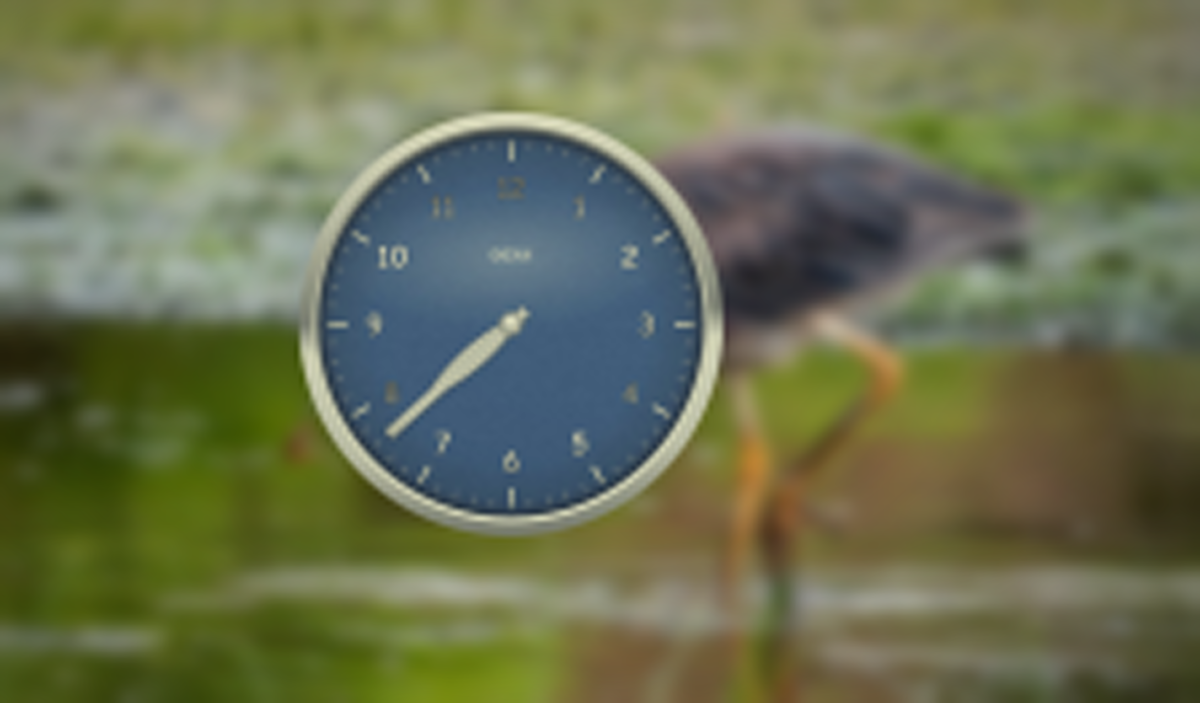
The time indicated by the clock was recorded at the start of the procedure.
7:38
